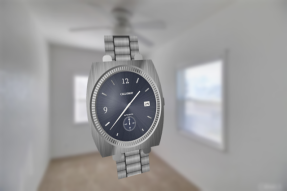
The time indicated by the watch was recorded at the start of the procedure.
1:38
